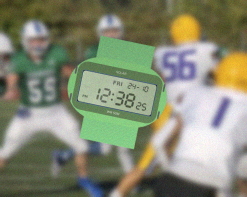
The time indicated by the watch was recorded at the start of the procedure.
12:38:25
